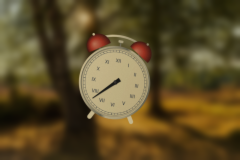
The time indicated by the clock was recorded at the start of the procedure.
7:38
